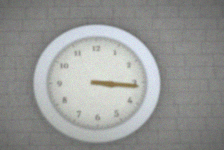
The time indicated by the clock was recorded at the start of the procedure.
3:16
